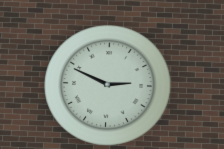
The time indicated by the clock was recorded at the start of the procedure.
2:49
